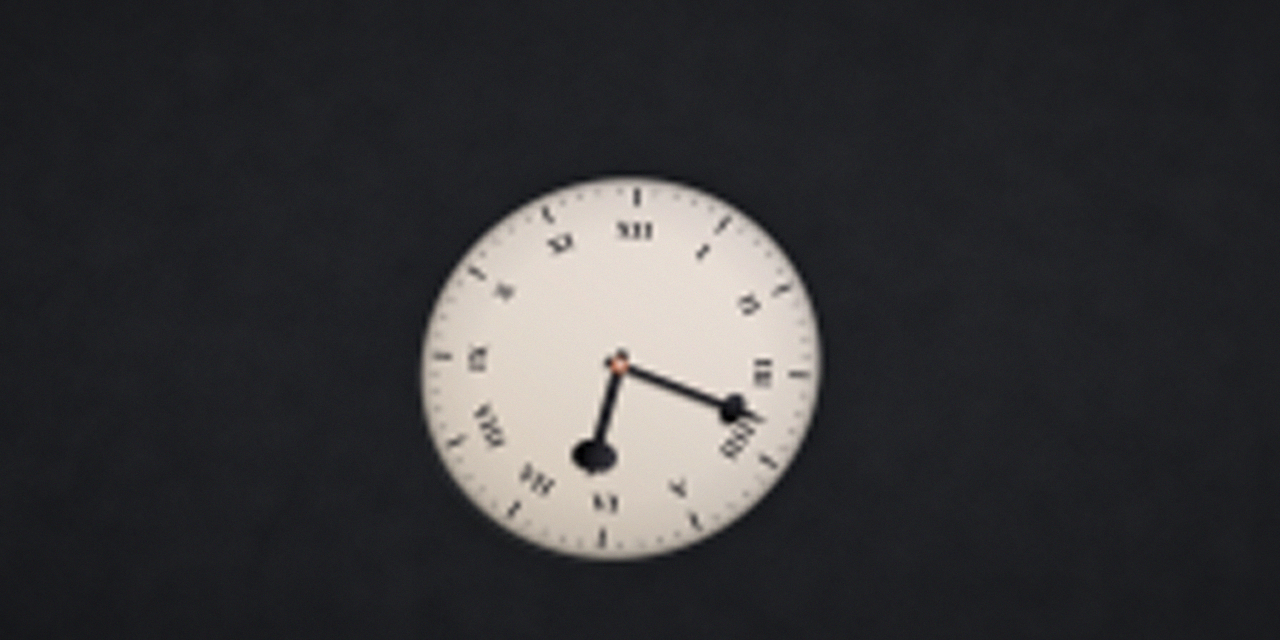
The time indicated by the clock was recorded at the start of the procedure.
6:18
